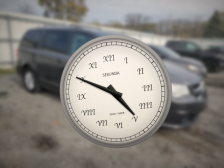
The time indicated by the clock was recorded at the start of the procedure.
4:50
